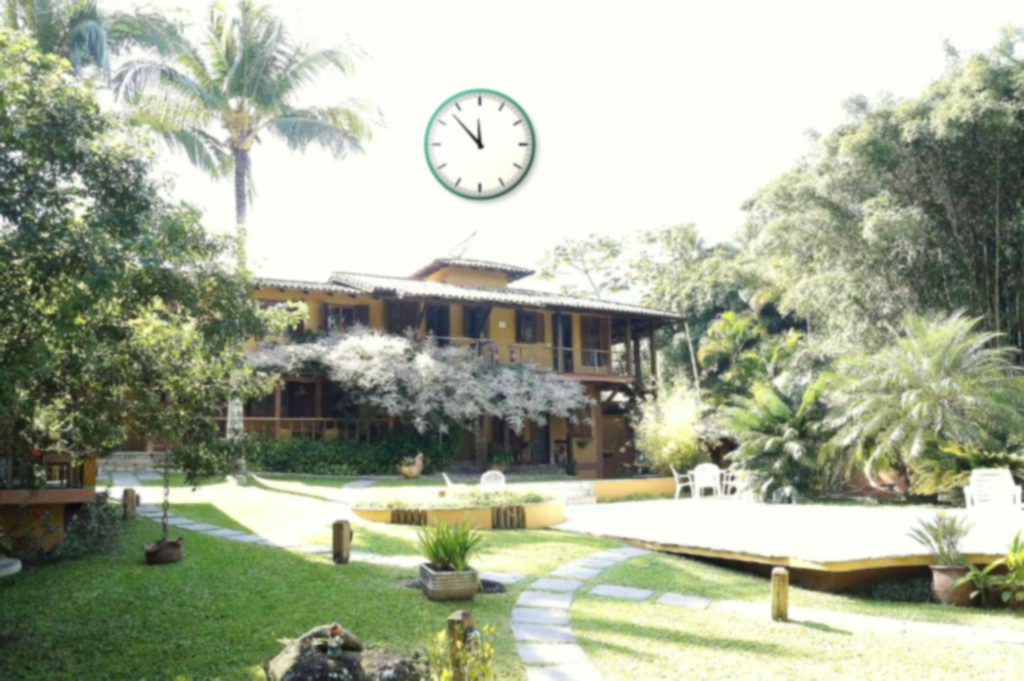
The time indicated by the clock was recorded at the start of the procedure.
11:53
